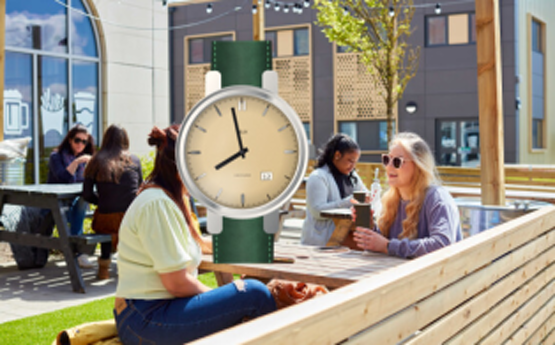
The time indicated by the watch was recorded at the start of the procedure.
7:58
